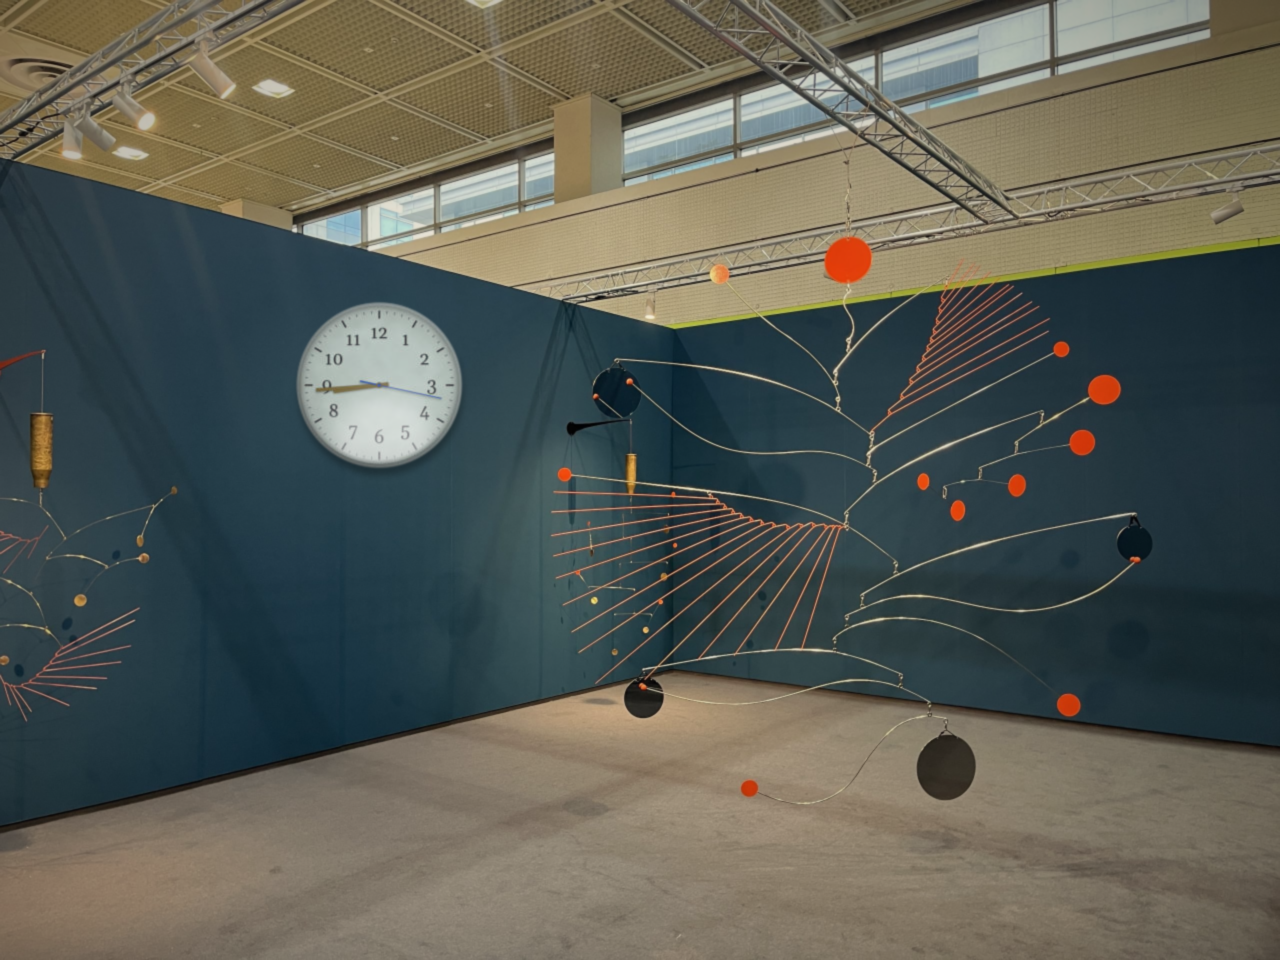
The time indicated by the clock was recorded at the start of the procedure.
8:44:17
